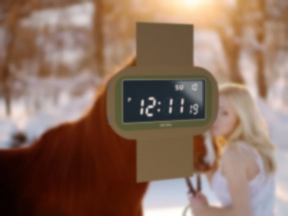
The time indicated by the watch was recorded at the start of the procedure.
12:11
